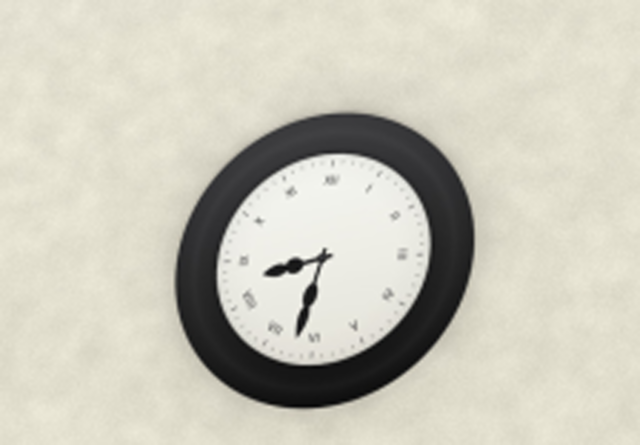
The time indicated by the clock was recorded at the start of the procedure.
8:32
